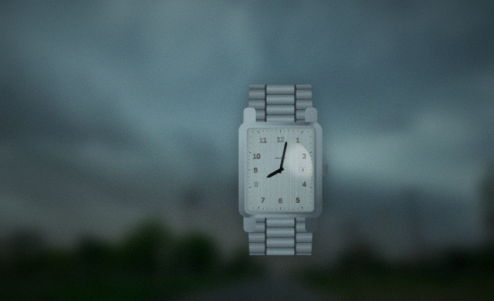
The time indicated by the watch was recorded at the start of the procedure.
8:02
